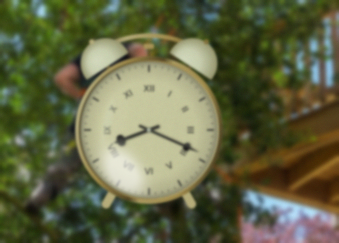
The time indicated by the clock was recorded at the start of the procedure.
8:19
